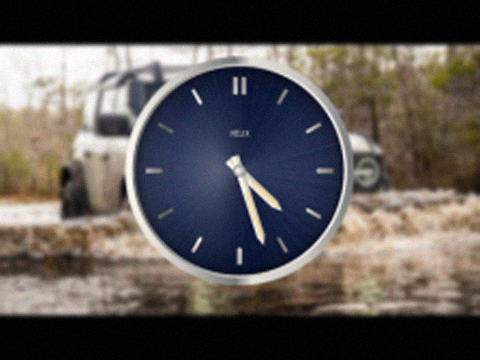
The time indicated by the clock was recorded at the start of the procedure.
4:27
